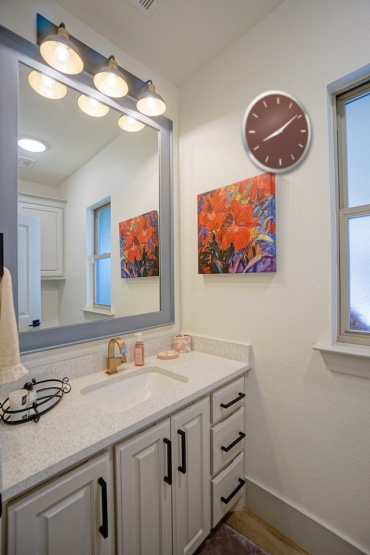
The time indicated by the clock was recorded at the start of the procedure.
8:09
